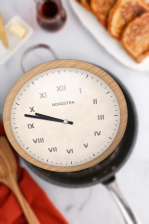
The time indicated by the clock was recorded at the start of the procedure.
9:48
